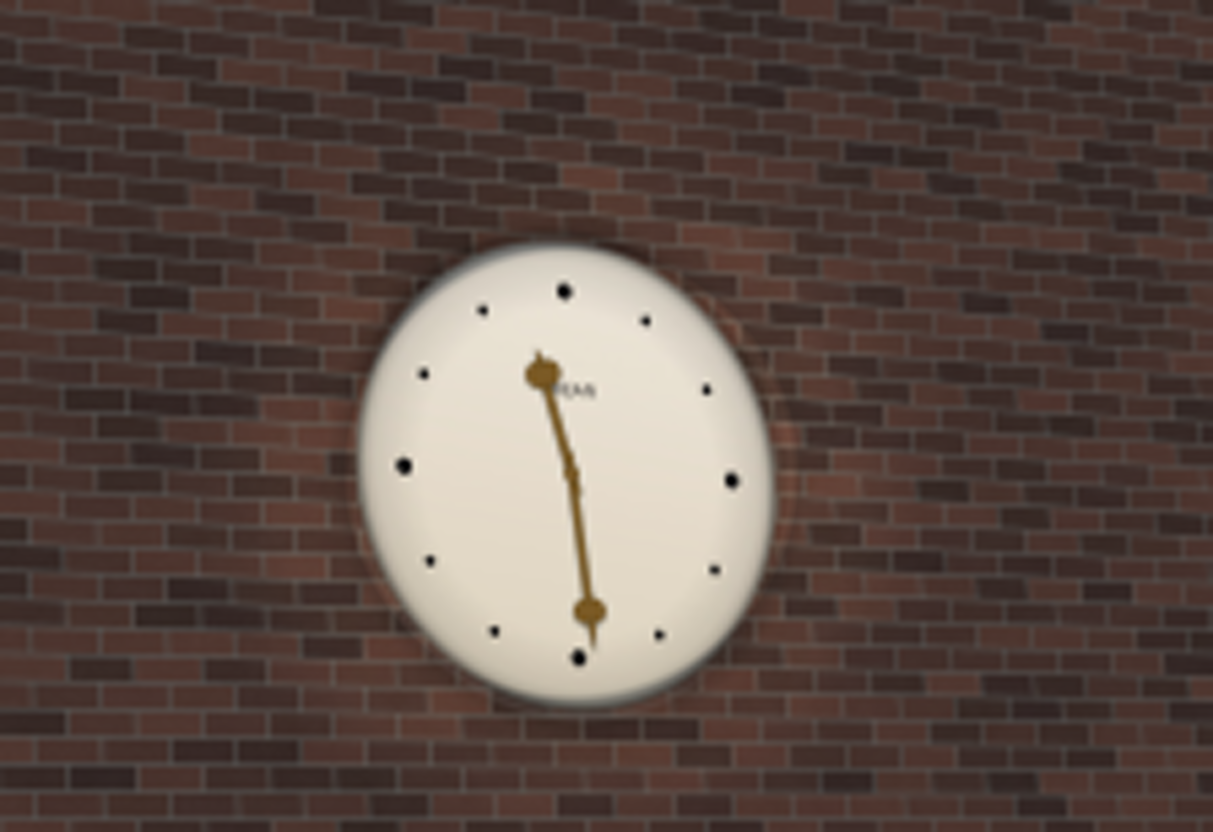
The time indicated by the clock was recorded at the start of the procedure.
11:29
